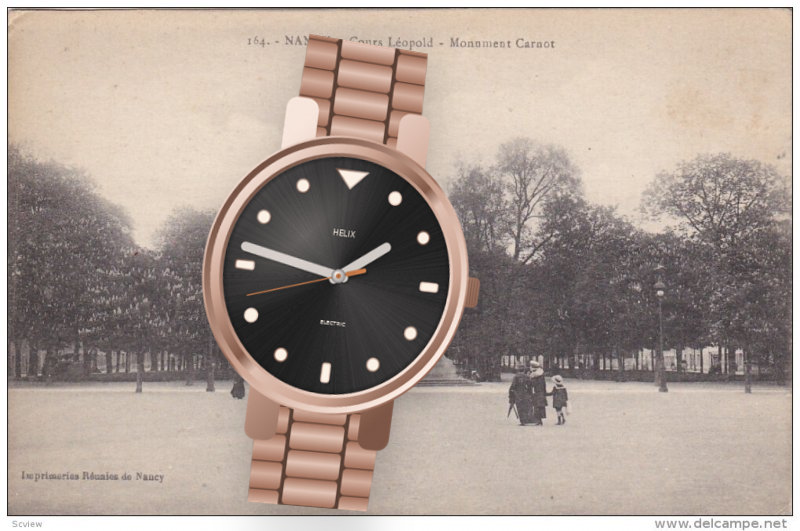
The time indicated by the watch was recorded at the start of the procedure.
1:46:42
